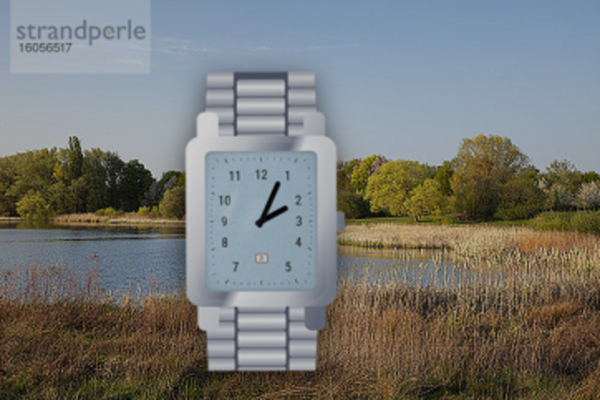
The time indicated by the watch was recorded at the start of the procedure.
2:04
